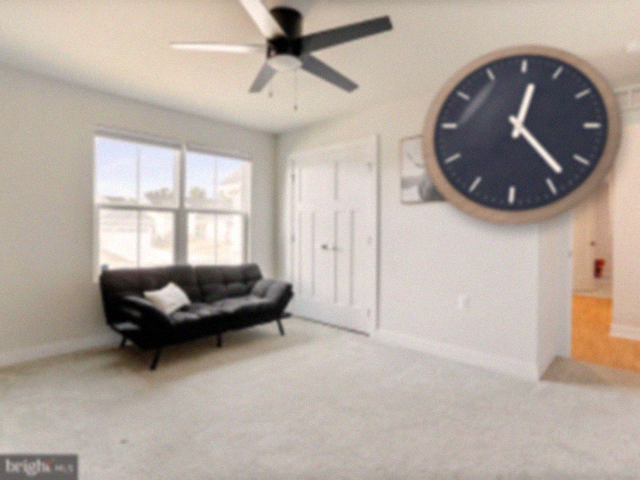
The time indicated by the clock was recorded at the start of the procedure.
12:23
